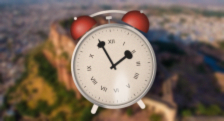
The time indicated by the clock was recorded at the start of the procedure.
1:56
